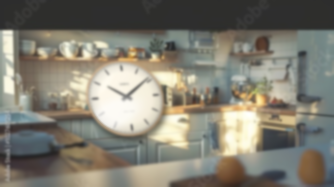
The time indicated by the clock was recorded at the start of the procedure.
10:09
